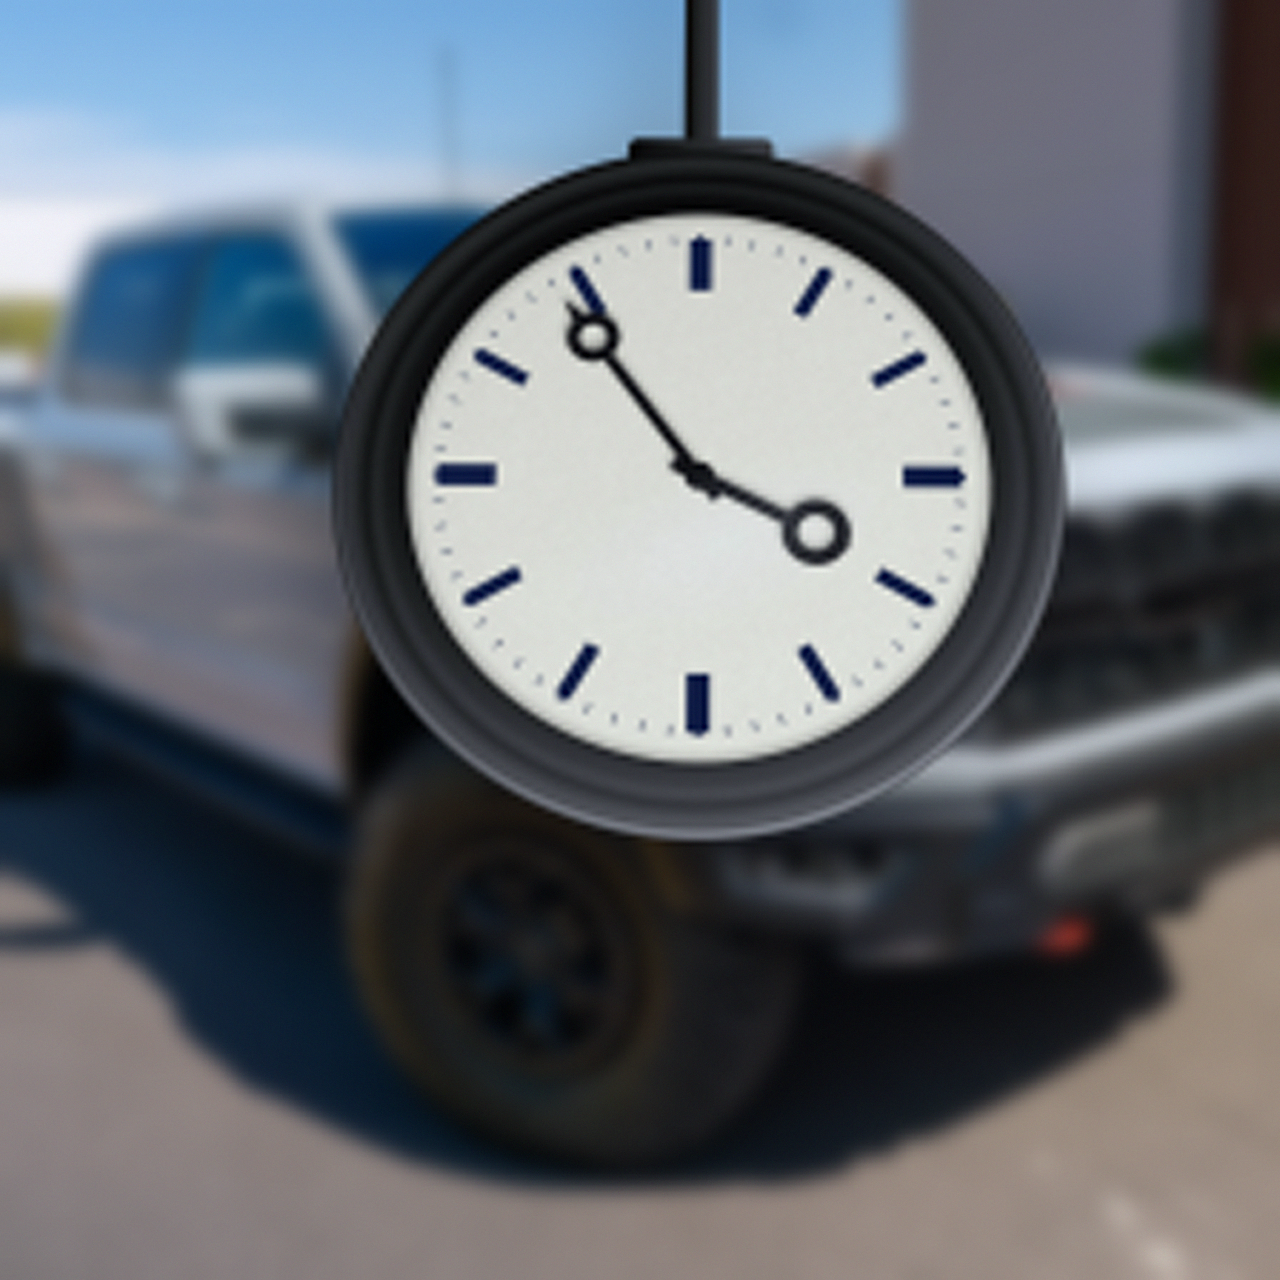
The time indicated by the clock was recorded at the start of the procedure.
3:54
